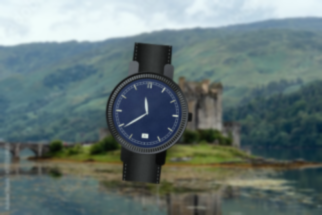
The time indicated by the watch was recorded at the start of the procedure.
11:39
